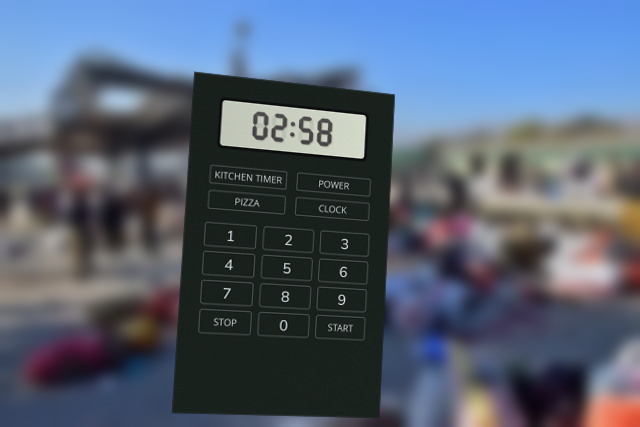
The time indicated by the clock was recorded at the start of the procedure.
2:58
